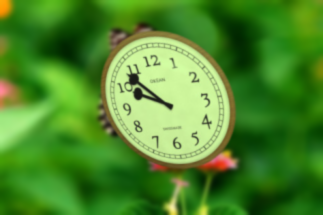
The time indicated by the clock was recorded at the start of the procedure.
9:53
